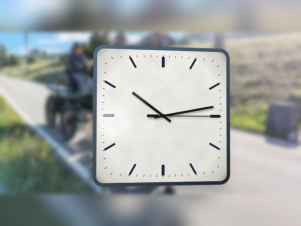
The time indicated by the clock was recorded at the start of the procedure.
10:13:15
